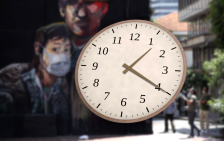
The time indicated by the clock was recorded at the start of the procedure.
1:20
